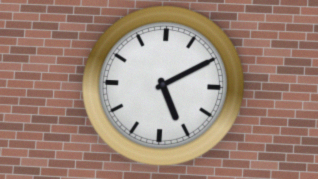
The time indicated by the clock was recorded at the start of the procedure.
5:10
